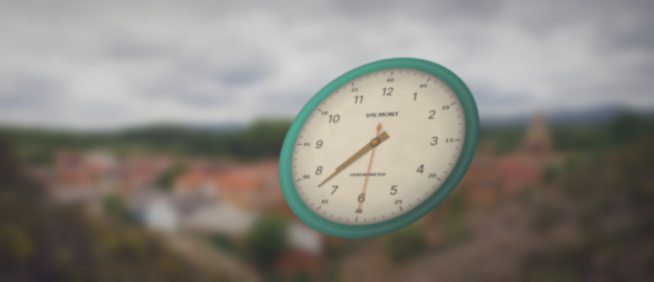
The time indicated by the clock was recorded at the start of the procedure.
7:37:30
